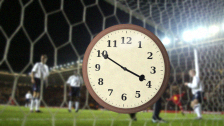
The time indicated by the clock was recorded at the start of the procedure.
3:50
